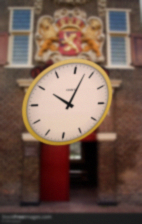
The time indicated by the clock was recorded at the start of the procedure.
10:03
